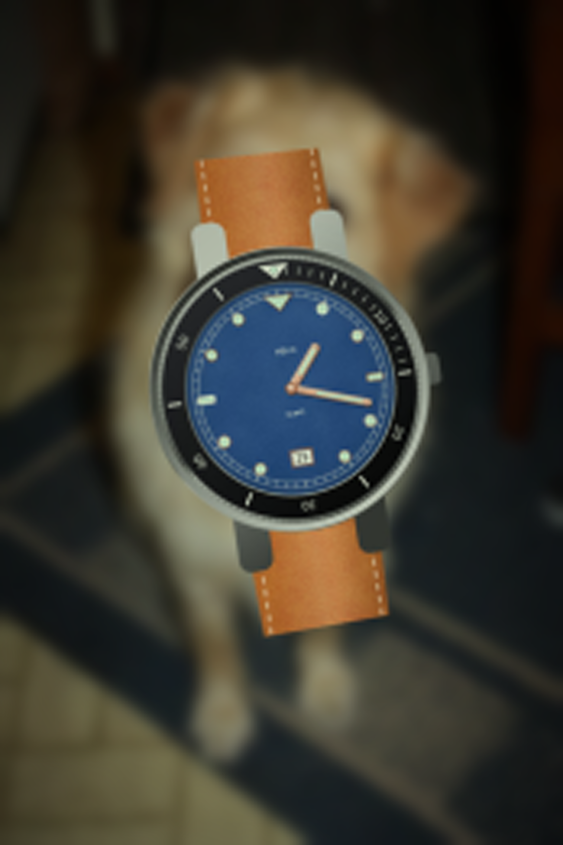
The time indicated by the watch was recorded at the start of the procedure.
1:18
